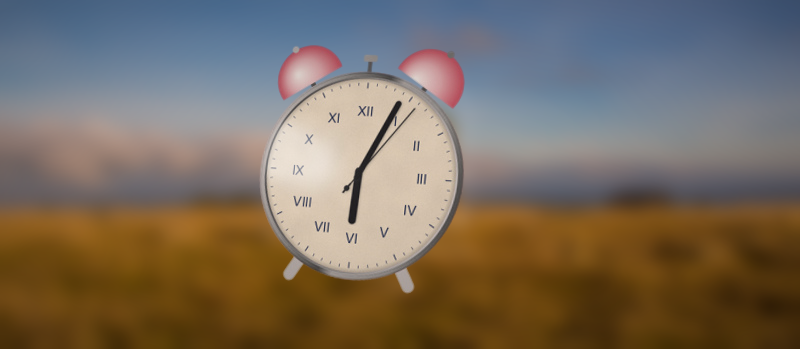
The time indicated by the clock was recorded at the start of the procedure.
6:04:06
